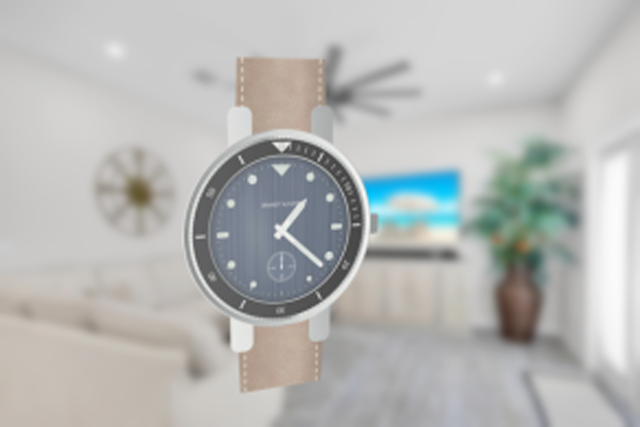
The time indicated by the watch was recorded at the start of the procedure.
1:22
